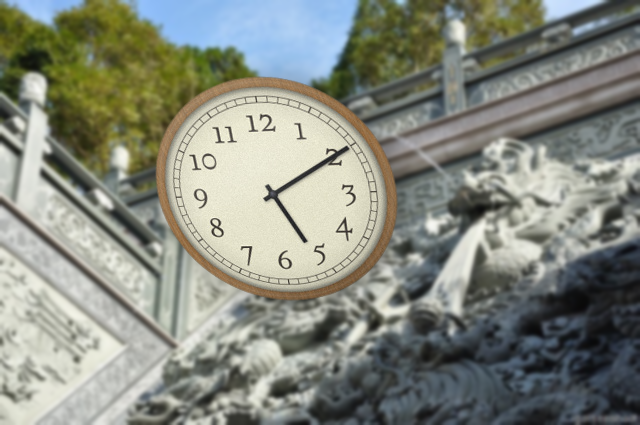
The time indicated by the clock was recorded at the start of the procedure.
5:10
